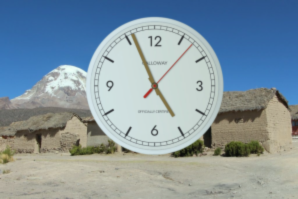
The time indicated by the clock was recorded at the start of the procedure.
4:56:07
